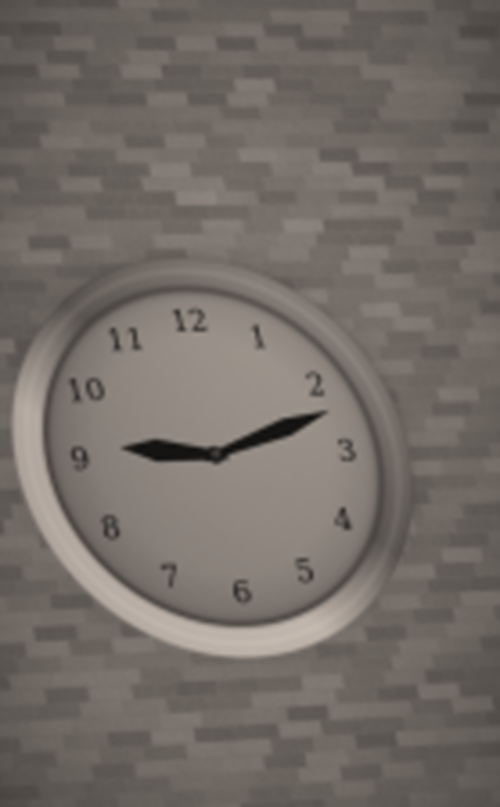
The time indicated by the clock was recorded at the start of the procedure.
9:12
